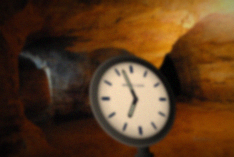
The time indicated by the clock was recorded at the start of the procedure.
6:57
